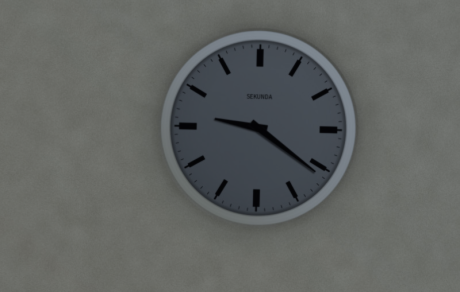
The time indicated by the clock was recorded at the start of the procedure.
9:21
